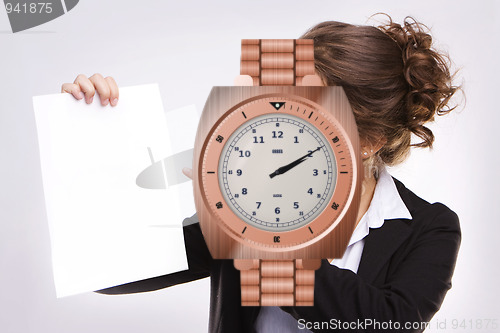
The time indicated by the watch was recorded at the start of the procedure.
2:10
